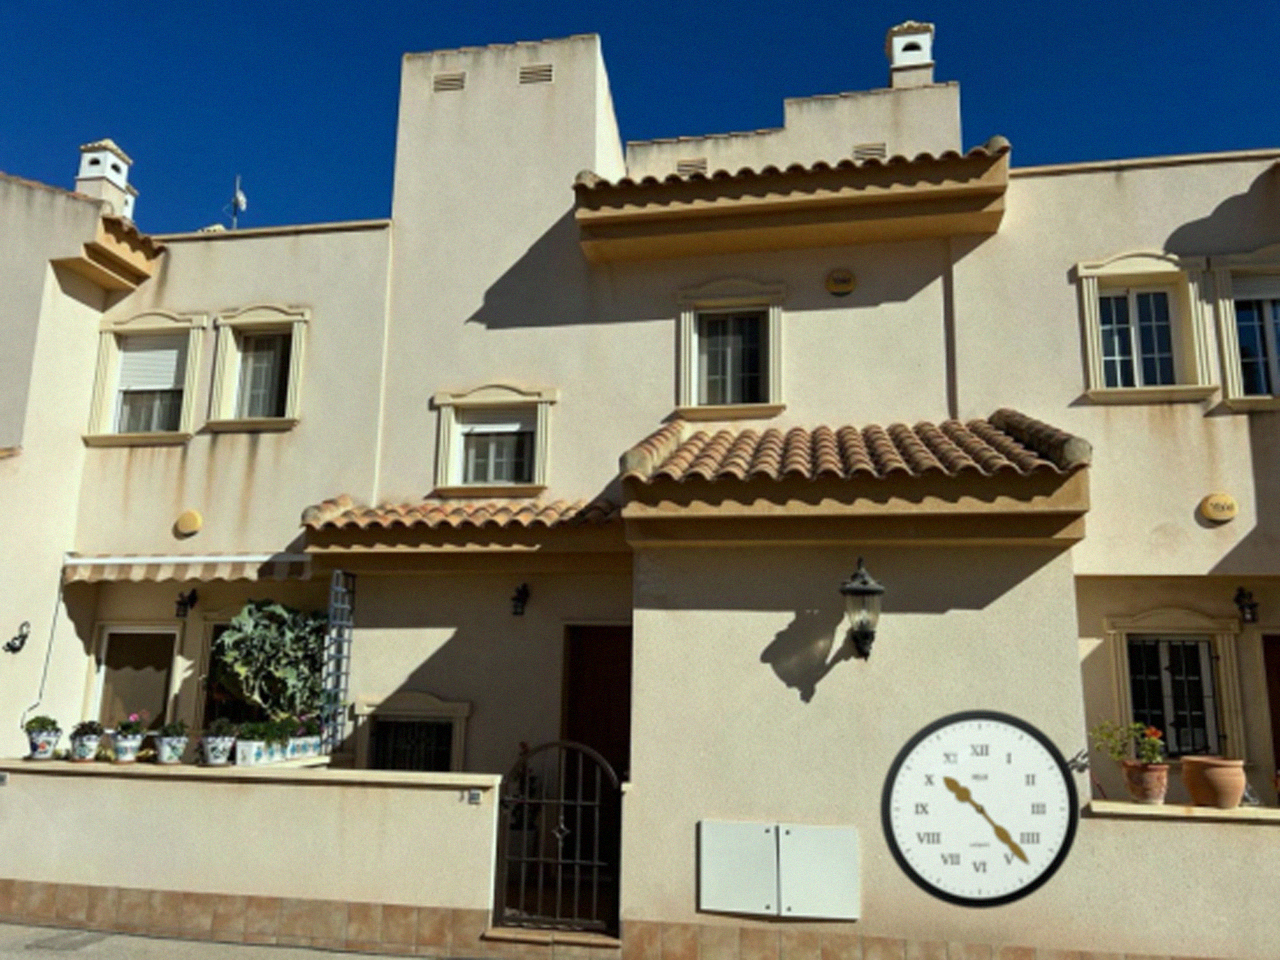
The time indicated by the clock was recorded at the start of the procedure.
10:23
